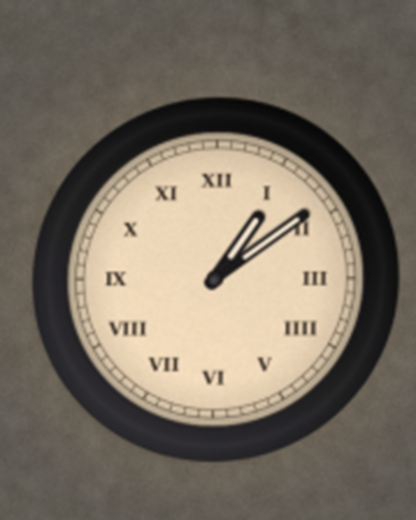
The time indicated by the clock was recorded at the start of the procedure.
1:09
